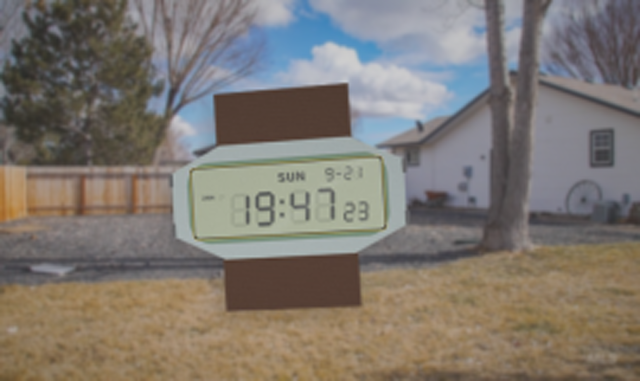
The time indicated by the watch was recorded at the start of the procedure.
19:47:23
